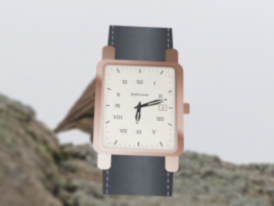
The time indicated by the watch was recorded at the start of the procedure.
6:12
